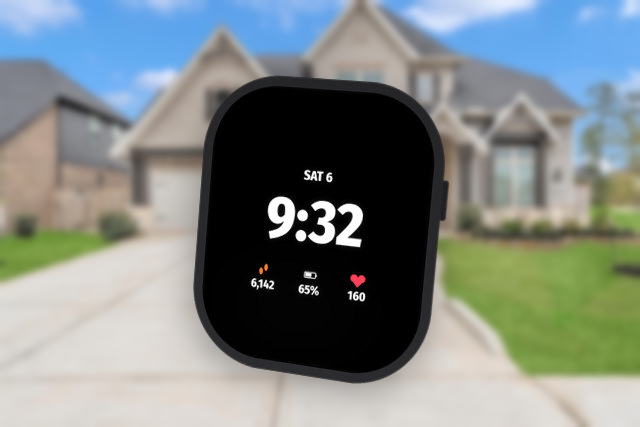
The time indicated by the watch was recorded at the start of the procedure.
9:32
